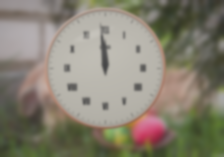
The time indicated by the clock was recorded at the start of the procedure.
11:59
